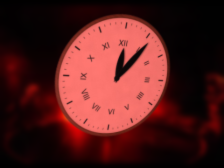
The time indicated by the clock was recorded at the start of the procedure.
12:06
